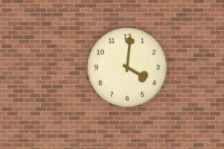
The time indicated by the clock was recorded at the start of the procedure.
4:01
